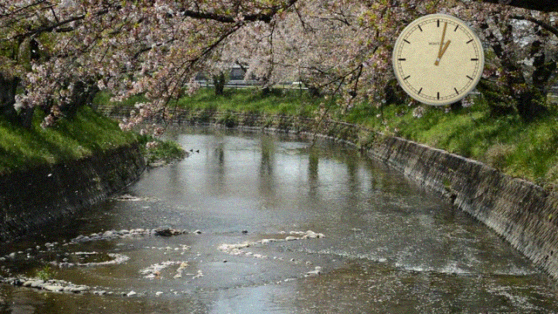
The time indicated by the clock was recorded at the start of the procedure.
1:02
